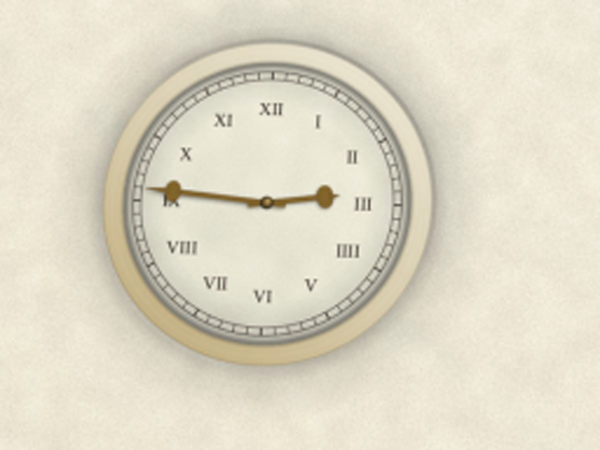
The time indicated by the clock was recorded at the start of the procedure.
2:46
